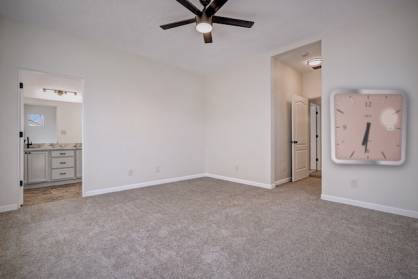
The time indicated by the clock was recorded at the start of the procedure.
6:31
